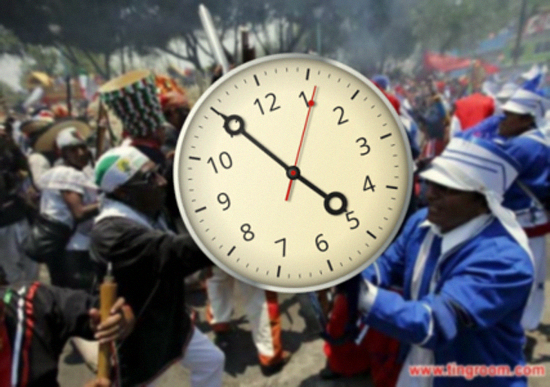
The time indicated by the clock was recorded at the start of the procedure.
4:55:06
